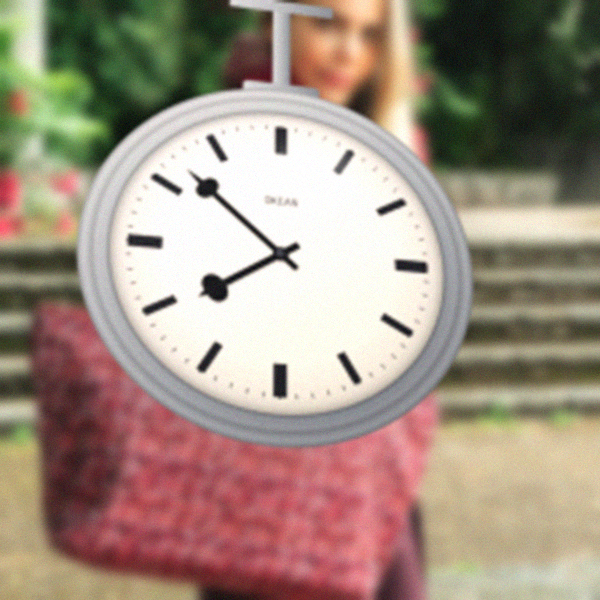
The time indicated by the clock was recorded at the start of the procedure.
7:52
